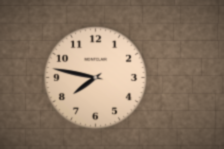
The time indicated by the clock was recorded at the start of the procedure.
7:47
